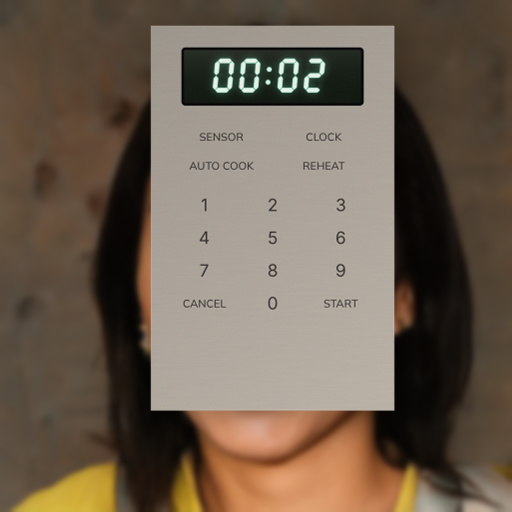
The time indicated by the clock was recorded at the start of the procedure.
0:02
